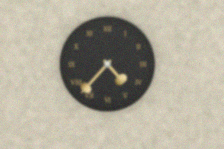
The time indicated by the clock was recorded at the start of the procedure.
4:37
